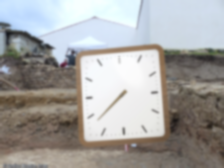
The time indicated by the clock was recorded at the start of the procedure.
7:38
